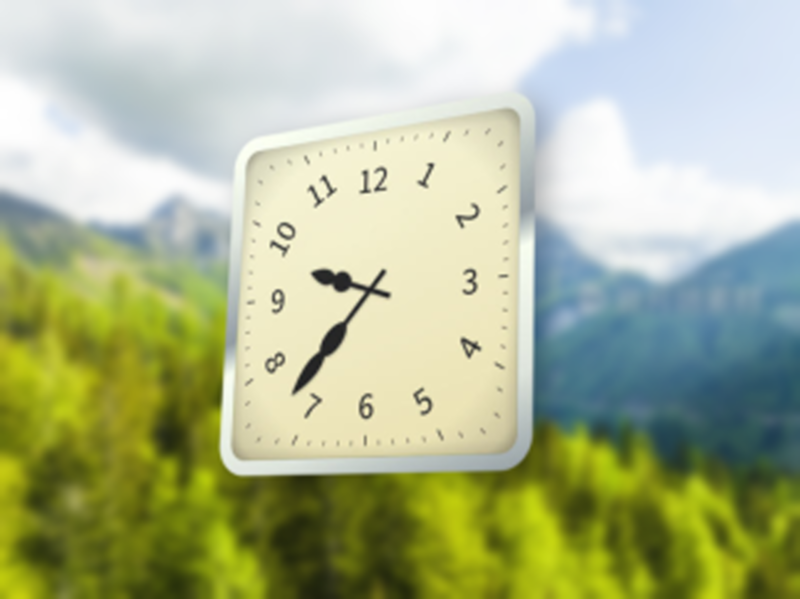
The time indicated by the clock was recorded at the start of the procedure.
9:37
